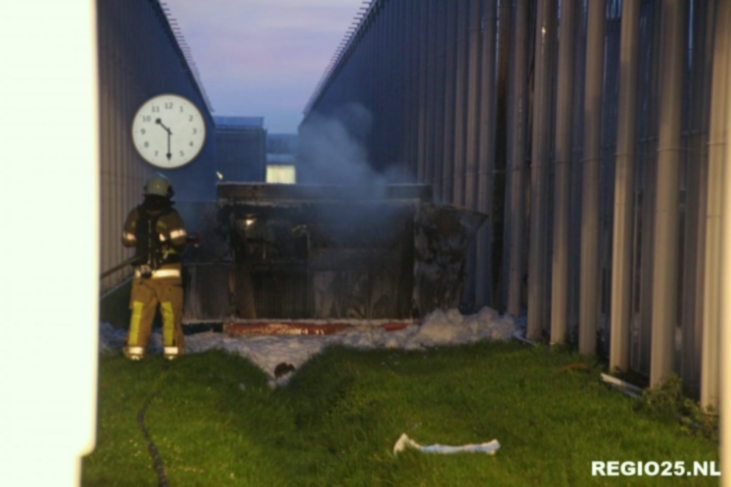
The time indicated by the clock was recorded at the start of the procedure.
10:30
